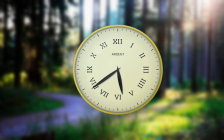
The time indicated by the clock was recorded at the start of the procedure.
5:39
